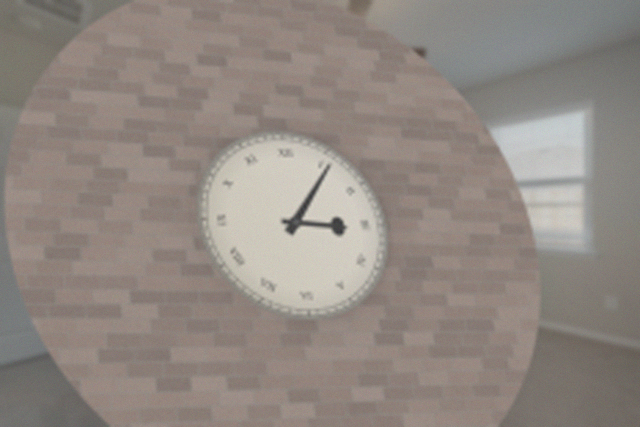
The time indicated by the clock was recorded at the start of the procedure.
3:06
